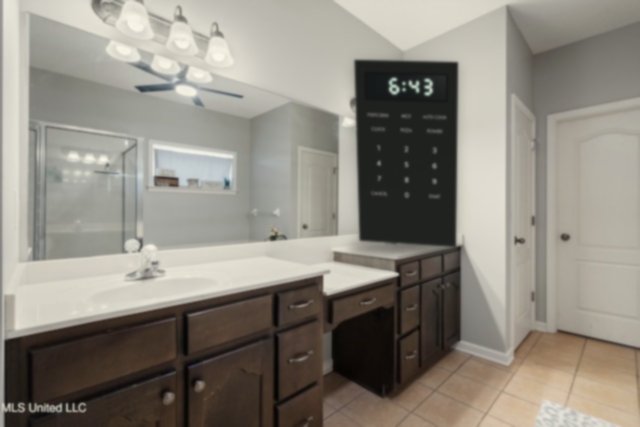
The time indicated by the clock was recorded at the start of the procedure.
6:43
